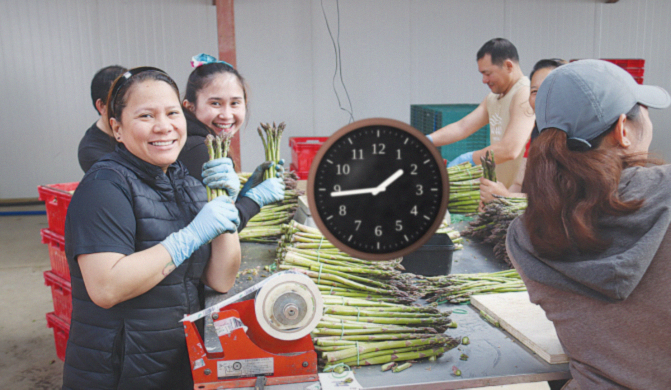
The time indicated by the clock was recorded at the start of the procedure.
1:44
